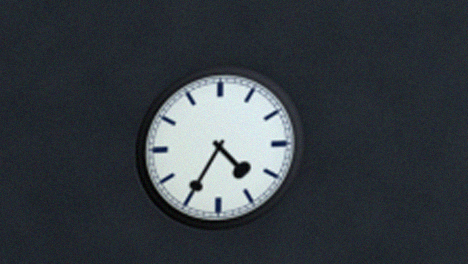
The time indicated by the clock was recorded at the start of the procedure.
4:35
